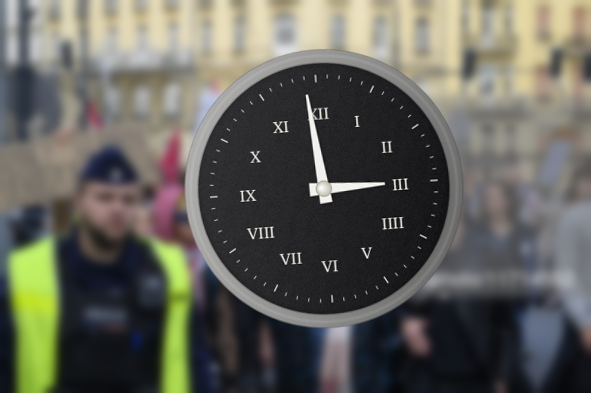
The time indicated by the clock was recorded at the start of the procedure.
2:59
